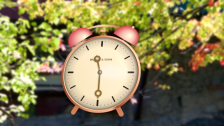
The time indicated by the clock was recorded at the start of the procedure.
11:30
